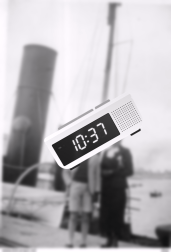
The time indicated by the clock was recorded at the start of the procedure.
10:37
